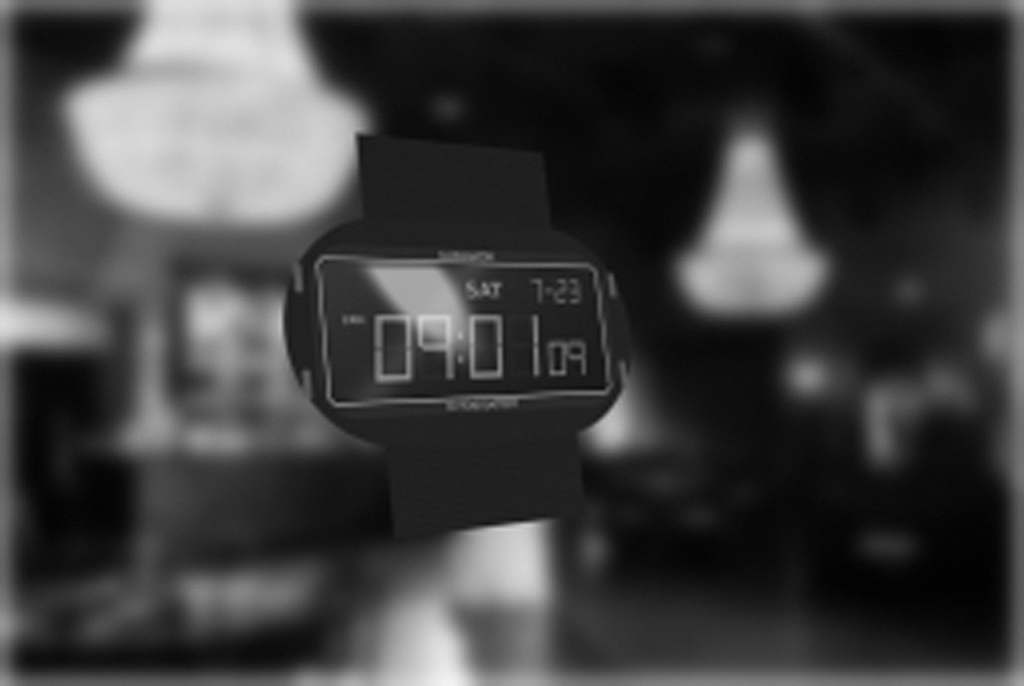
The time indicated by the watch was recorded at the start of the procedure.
9:01:09
